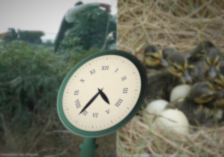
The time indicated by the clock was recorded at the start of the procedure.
4:36
